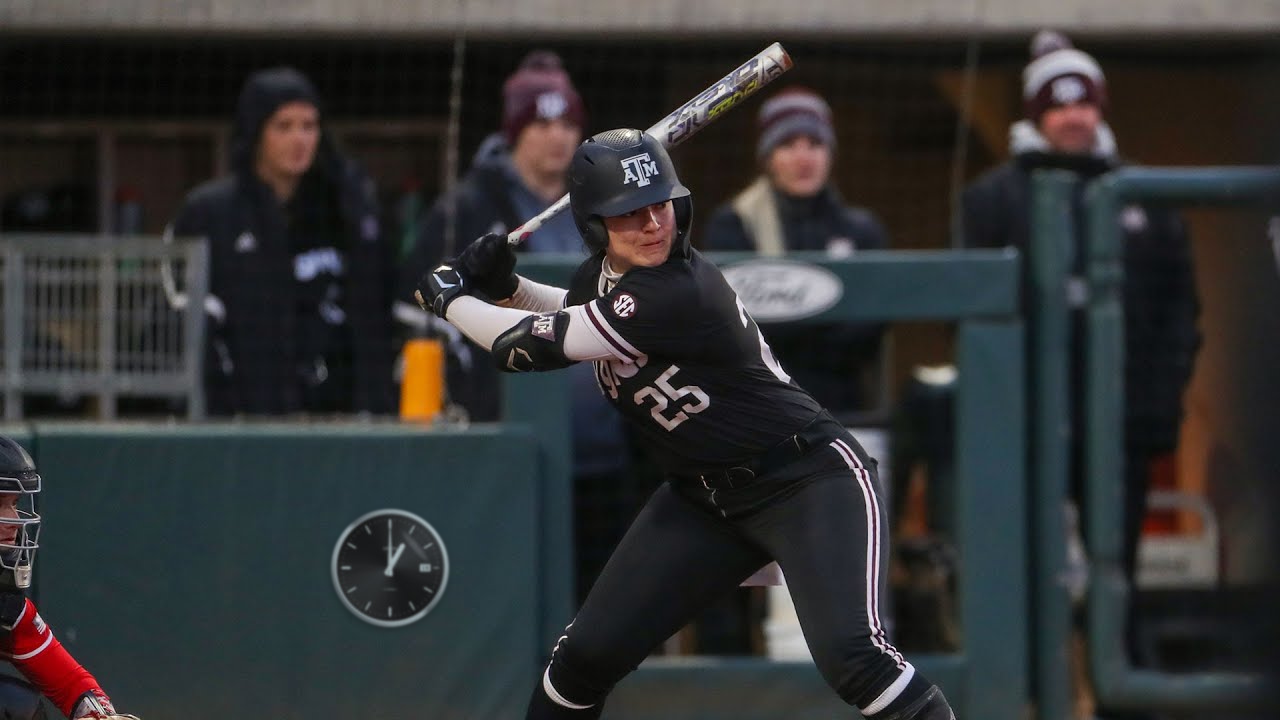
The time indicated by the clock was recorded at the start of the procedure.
1:00
